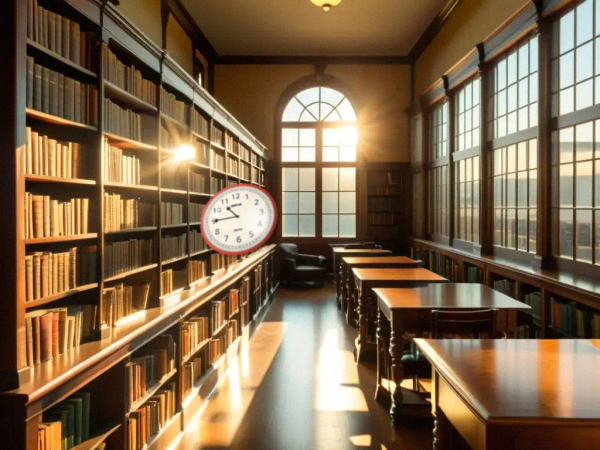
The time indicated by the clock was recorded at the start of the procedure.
10:45
